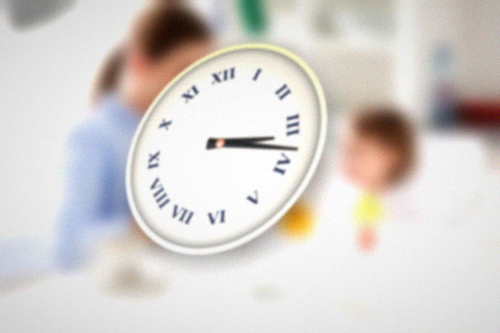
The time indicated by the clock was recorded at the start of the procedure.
3:18
